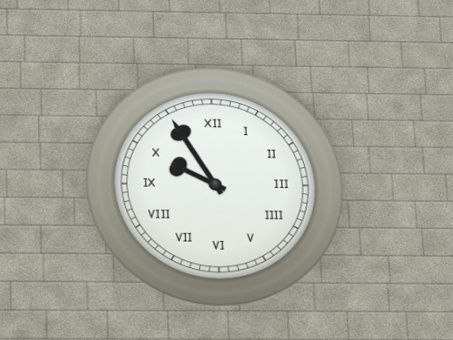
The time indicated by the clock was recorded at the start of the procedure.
9:55
